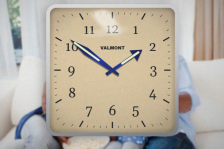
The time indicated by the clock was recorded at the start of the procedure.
1:51
